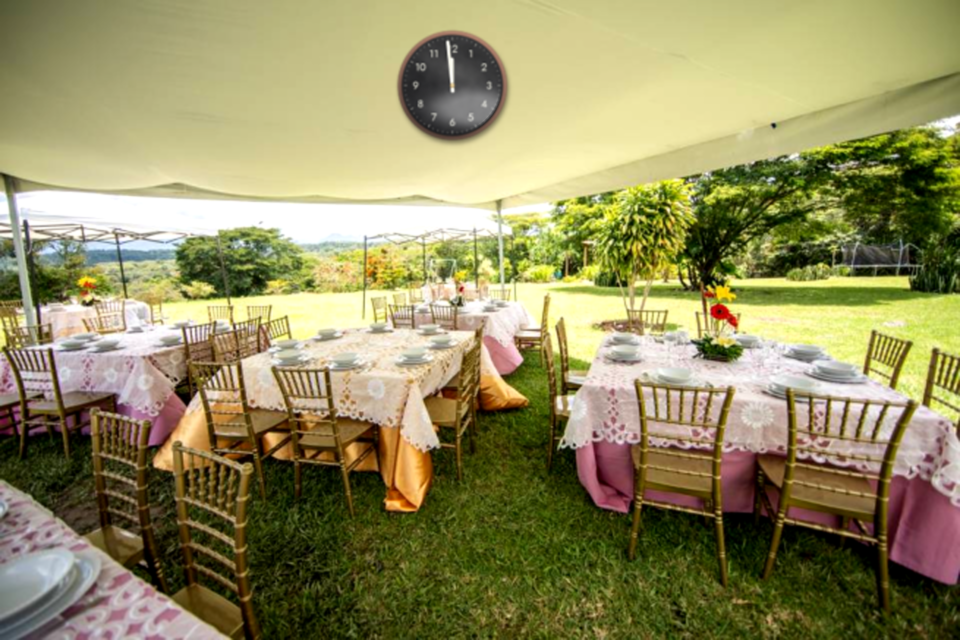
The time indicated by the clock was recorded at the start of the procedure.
11:59
